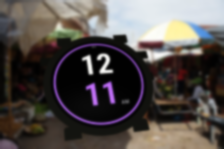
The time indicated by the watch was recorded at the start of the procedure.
12:11
